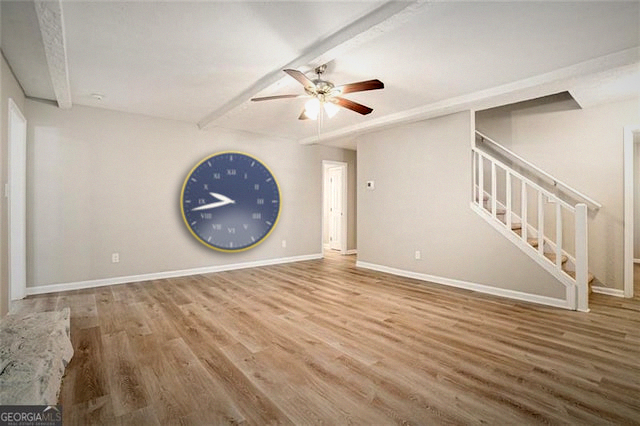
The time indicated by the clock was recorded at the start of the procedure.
9:43
